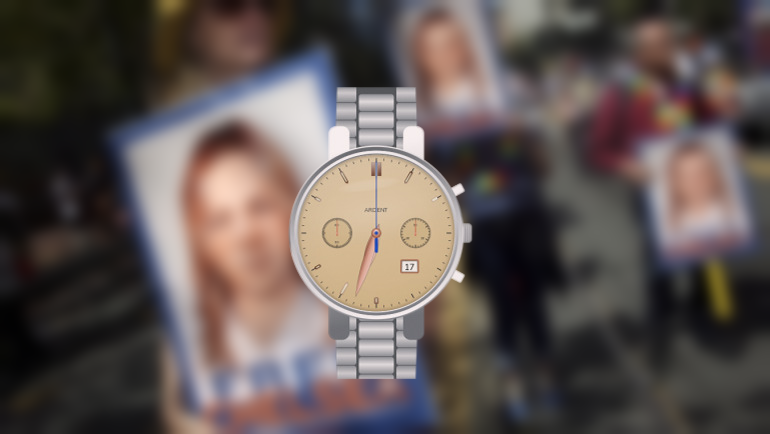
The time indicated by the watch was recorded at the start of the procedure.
6:33
